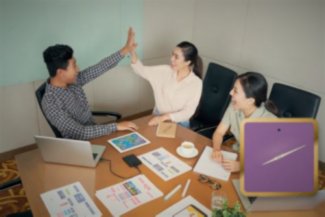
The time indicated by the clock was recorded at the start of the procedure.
8:11
